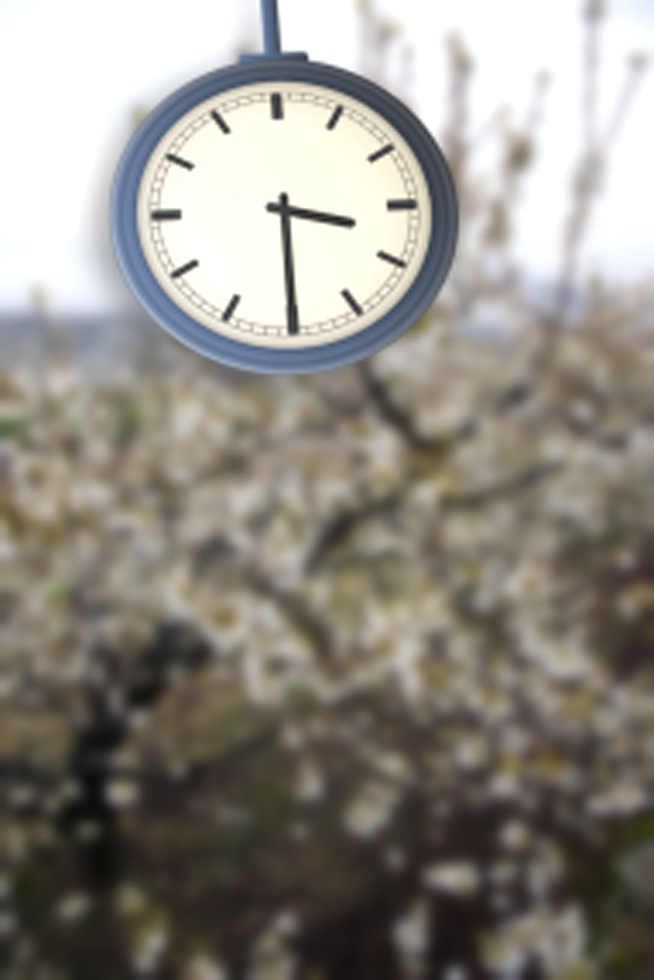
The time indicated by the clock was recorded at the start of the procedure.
3:30
